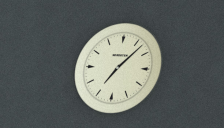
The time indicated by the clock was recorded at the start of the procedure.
7:07
